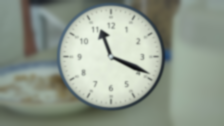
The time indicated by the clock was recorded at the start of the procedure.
11:19
